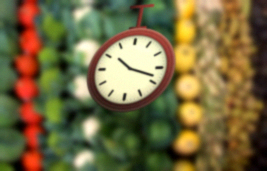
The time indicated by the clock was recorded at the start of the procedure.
10:18
